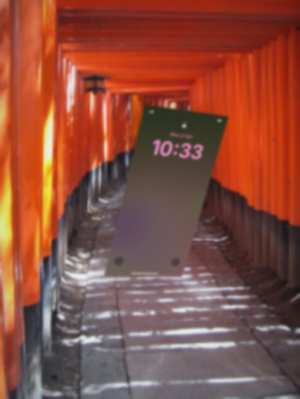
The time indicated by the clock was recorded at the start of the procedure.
10:33
